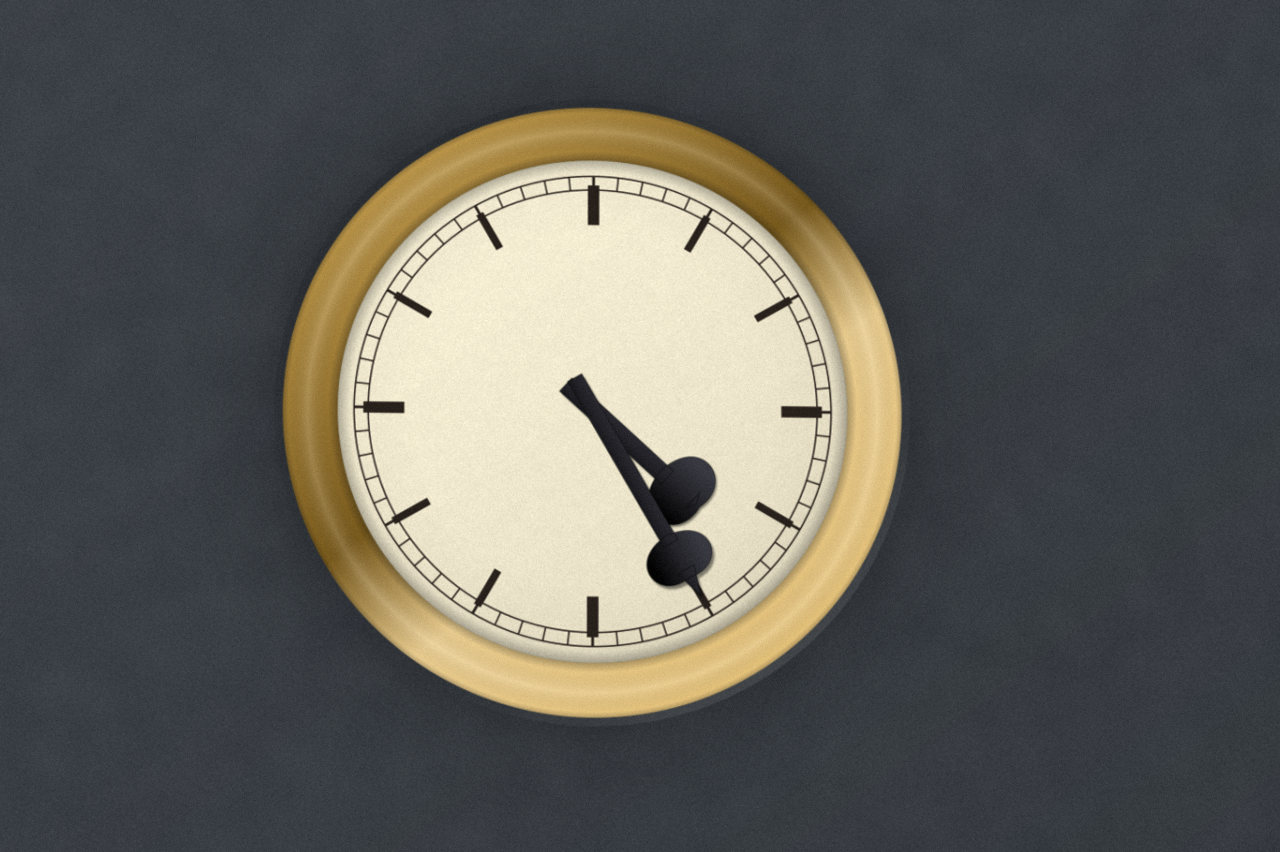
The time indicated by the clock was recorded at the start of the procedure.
4:25
